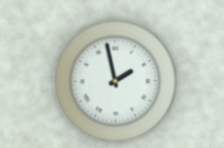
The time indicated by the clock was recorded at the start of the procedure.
1:58
